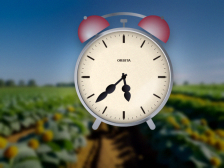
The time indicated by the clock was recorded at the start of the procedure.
5:38
